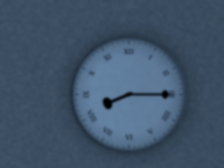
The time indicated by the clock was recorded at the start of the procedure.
8:15
